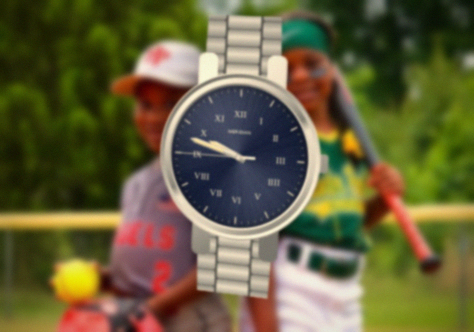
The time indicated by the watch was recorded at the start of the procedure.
9:47:45
